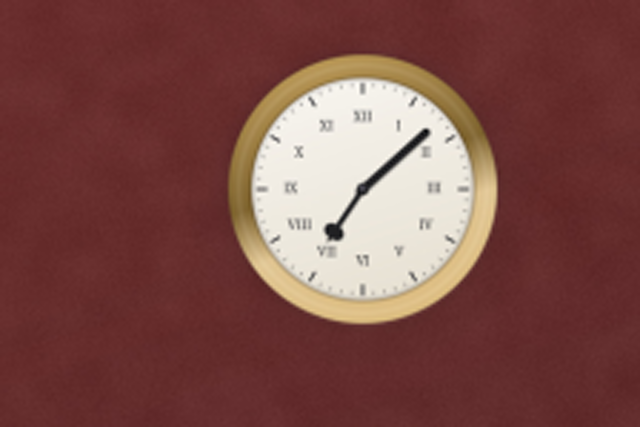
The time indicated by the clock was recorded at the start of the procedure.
7:08
